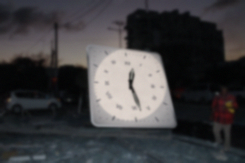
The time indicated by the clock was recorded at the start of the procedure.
12:28
